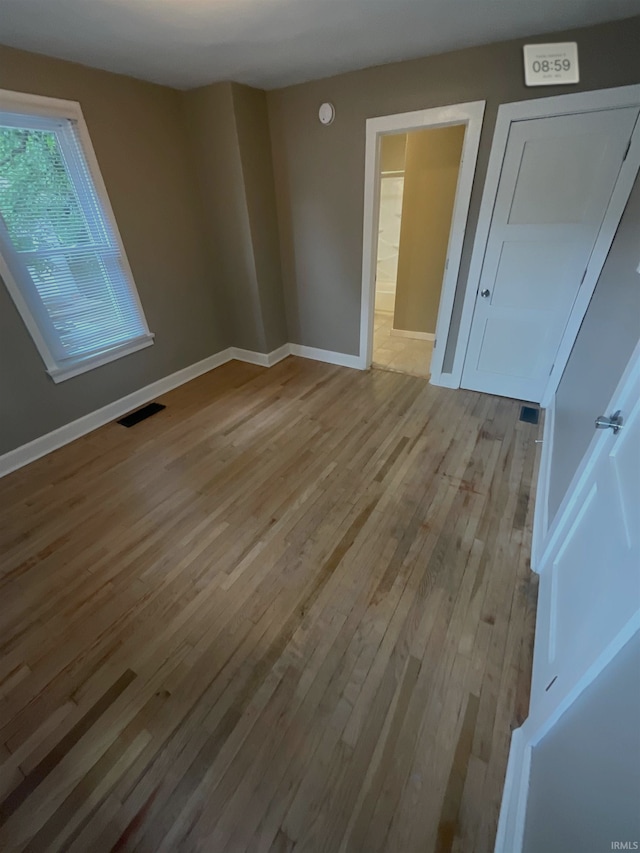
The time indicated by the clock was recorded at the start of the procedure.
8:59
